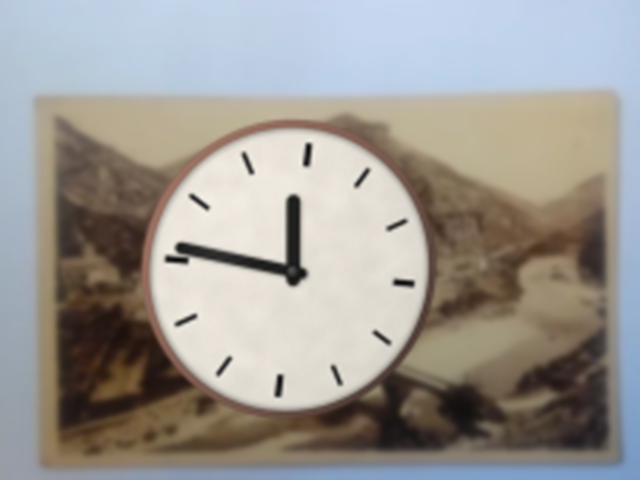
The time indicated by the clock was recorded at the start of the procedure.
11:46
